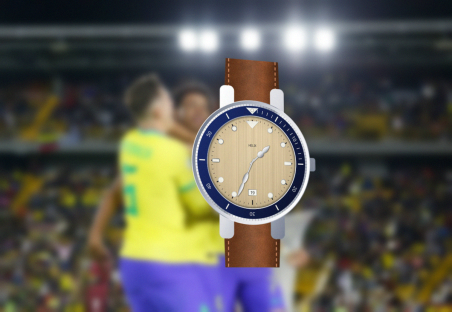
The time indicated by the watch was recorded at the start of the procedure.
1:34
